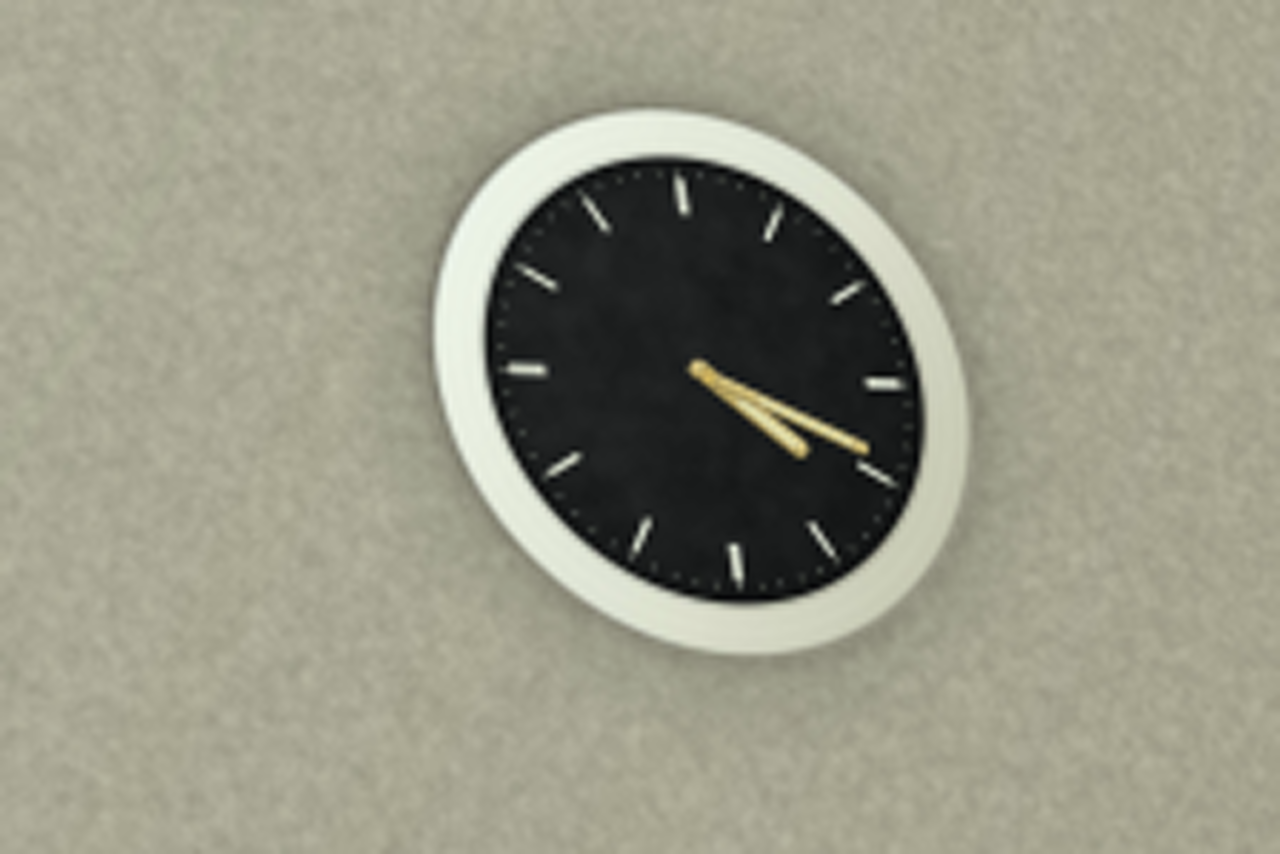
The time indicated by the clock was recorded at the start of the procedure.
4:19
